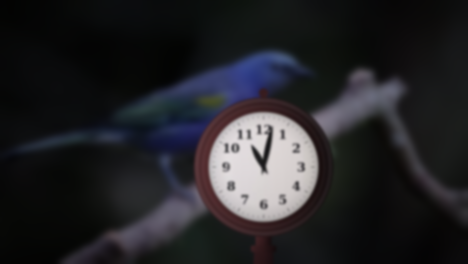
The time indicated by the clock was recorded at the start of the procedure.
11:02
